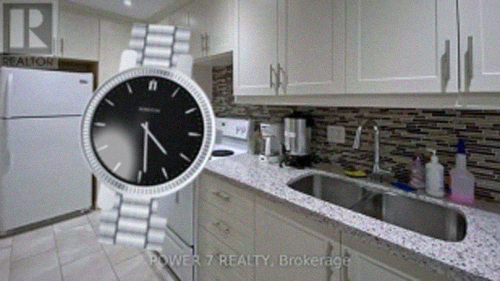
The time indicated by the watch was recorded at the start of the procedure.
4:29
